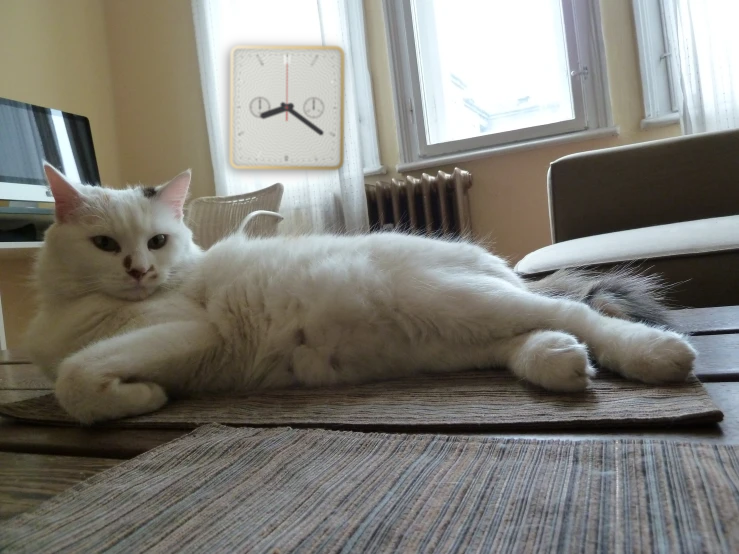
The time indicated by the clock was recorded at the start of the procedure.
8:21
